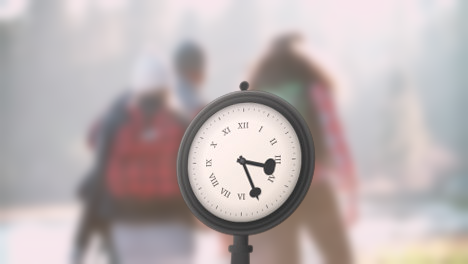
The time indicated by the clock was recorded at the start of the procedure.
3:26
